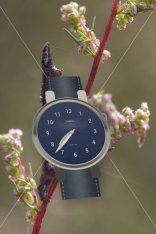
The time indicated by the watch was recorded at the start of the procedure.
7:37
